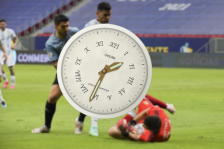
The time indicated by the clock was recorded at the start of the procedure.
1:31
